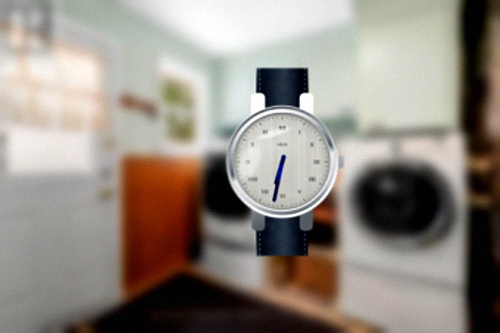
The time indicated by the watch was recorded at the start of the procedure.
6:32
